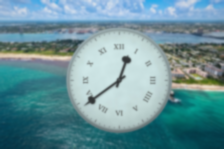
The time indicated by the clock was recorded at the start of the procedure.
12:39
